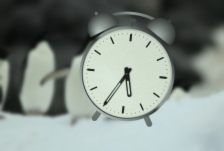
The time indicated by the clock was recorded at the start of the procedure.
5:35
